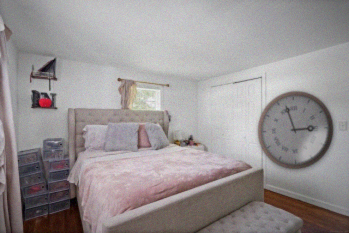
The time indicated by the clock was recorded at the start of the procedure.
2:57
